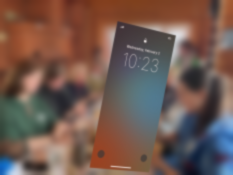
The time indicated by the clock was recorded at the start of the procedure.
10:23
